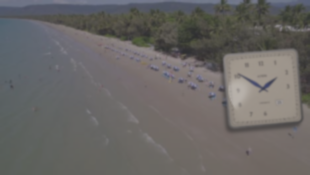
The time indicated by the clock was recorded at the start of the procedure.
1:51
